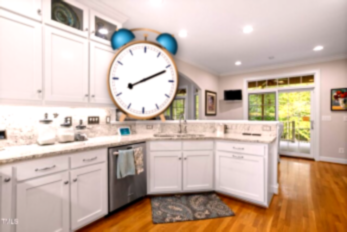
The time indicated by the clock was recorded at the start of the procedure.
8:11
